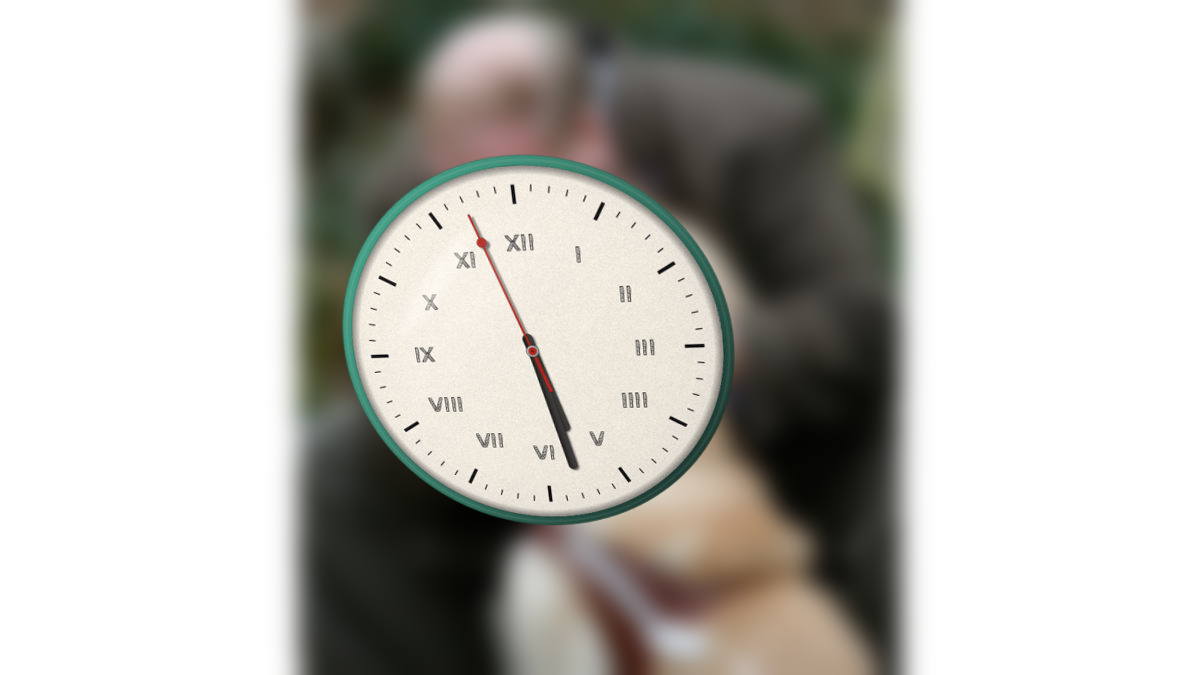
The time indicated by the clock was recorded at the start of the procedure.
5:27:57
